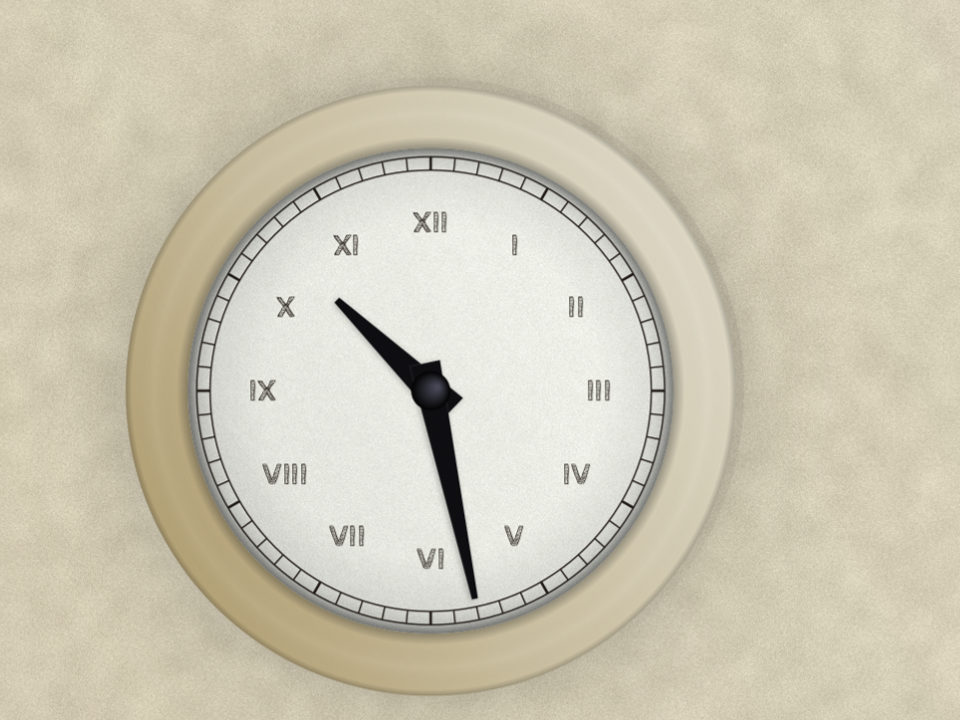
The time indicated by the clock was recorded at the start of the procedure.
10:28
